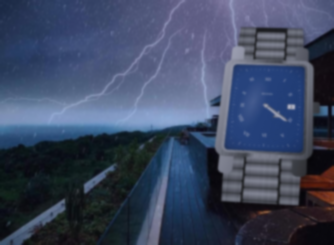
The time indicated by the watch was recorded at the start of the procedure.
4:21
